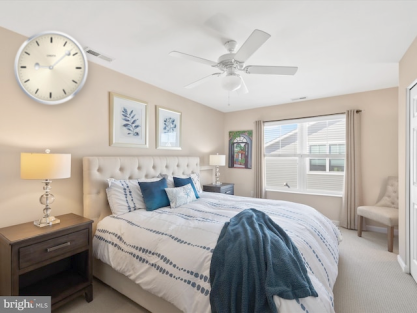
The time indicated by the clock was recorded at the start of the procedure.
9:08
